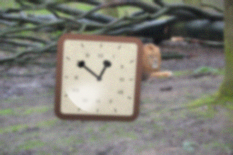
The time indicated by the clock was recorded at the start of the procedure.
12:51
